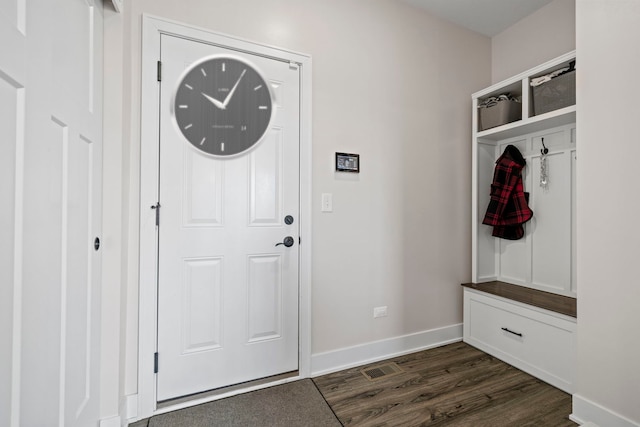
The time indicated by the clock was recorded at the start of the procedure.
10:05
